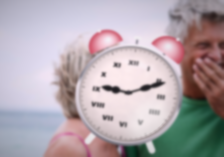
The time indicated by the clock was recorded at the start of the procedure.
9:11
